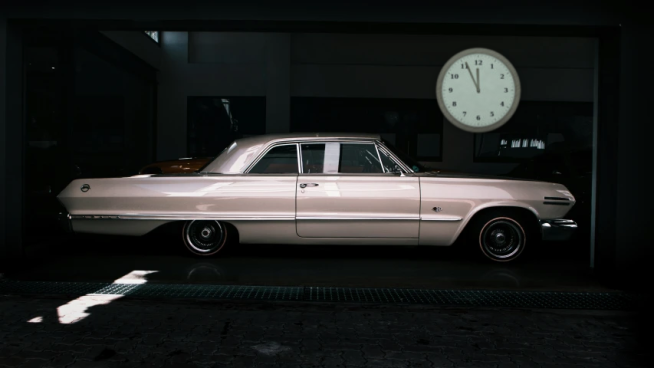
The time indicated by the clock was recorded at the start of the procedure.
11:56
